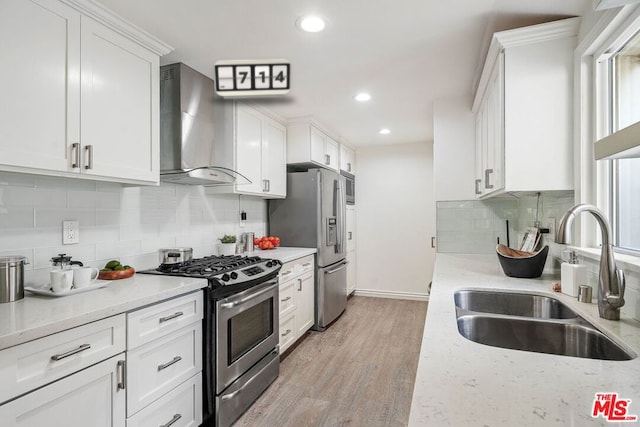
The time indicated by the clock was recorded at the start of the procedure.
7:14
